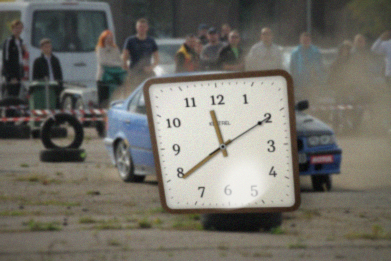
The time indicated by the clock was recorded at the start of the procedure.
11:39:10
